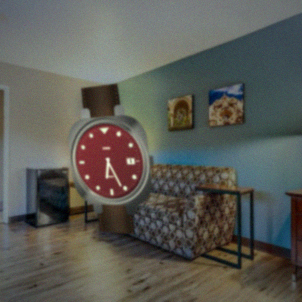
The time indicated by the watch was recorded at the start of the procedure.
6:26
